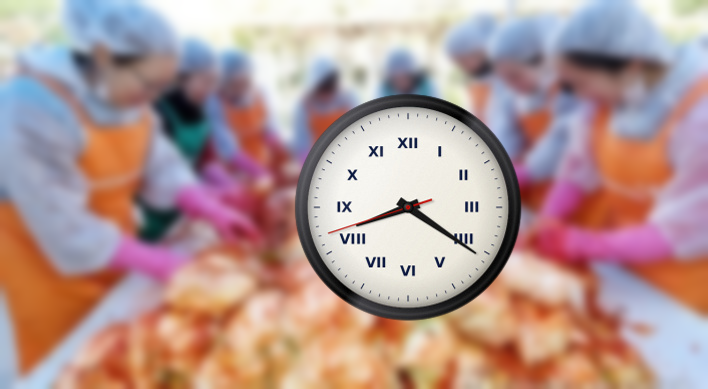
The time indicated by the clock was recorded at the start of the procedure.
8:20:42
